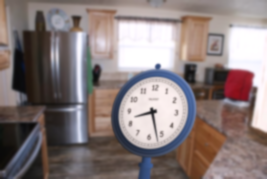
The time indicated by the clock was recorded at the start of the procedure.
8:27
